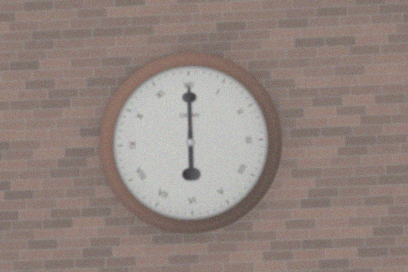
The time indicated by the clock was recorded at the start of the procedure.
6:00
